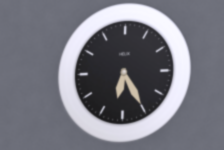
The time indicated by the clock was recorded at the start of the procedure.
6:25
